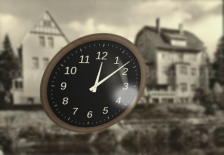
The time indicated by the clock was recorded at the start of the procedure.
12:08
